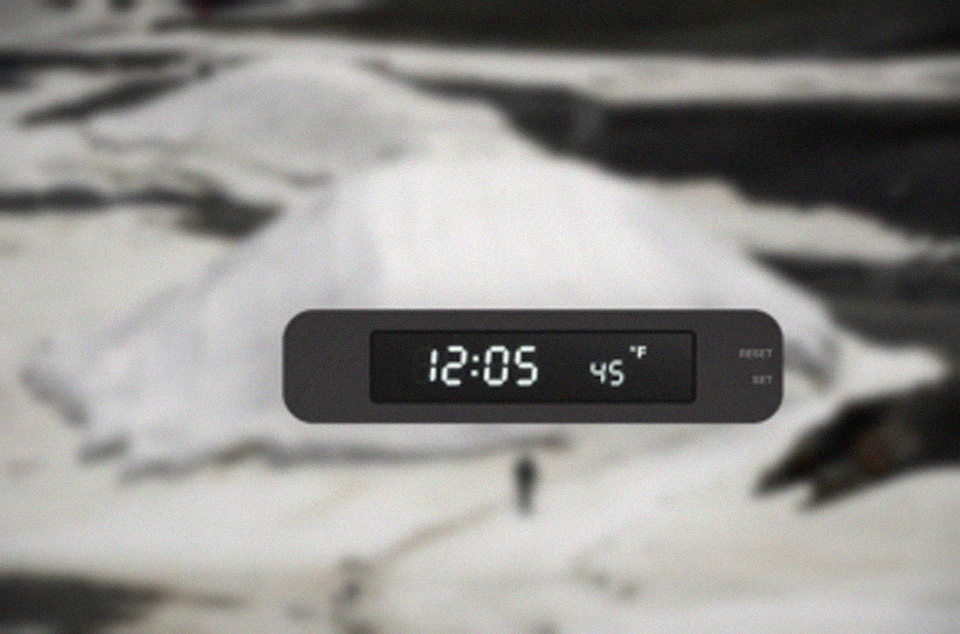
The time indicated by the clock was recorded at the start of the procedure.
12:05
